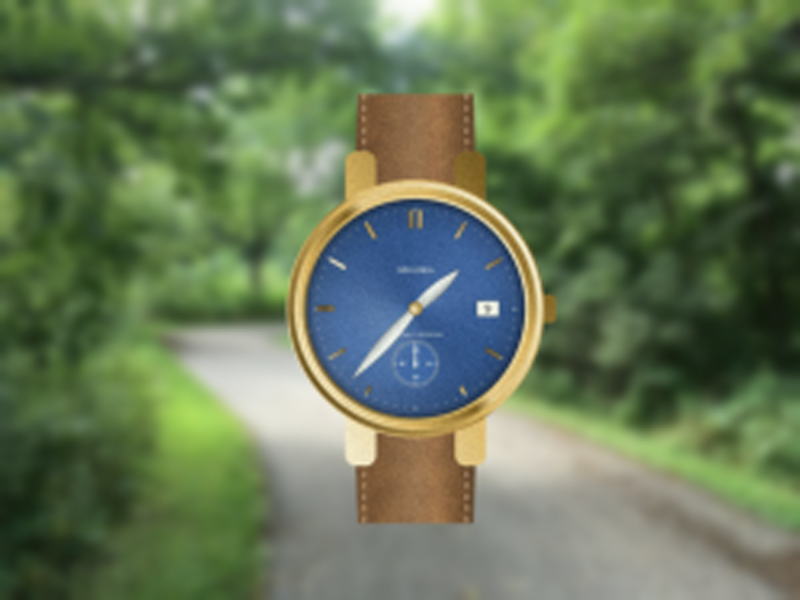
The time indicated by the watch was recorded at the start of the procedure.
1:37
